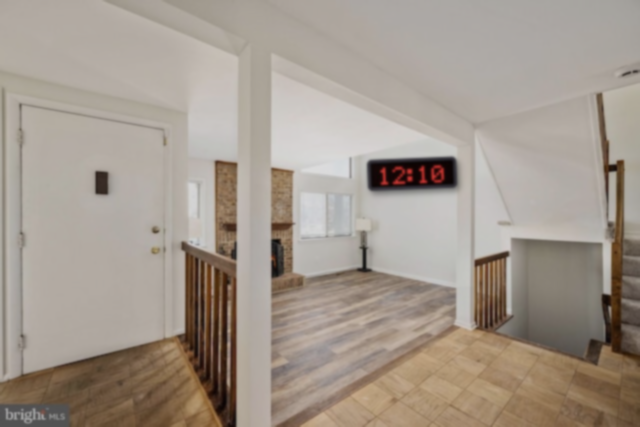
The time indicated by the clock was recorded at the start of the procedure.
12:10
